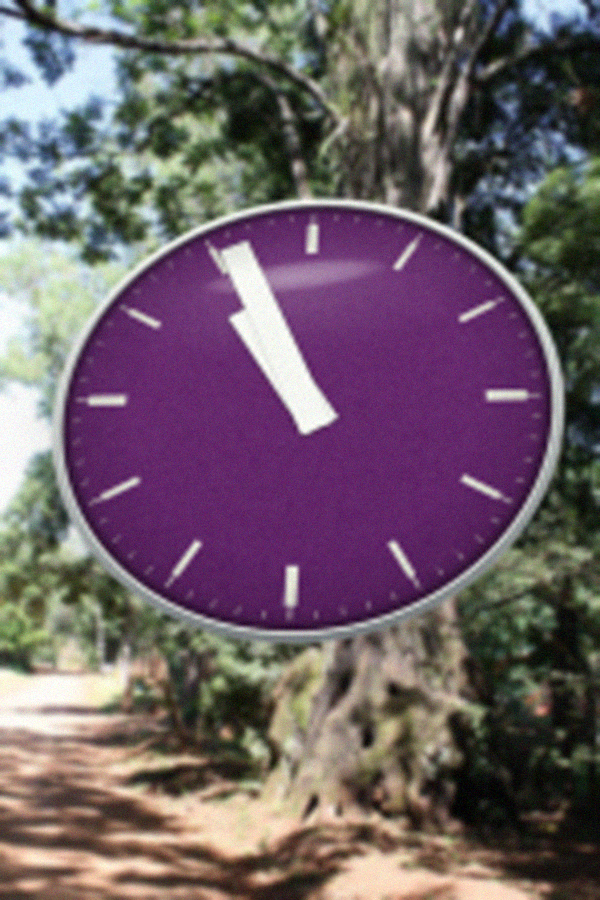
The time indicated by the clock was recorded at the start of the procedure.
10:56
